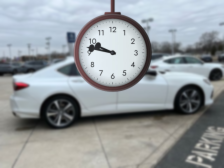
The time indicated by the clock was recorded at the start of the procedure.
9:47
